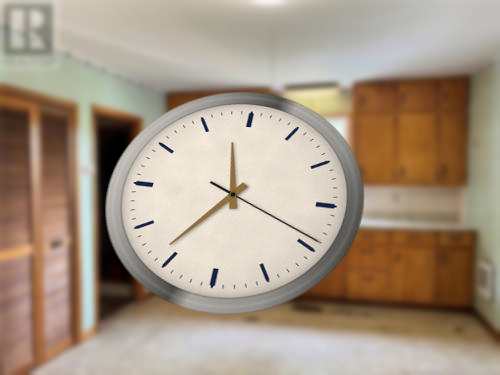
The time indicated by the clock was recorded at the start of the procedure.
11:36:19
